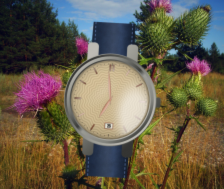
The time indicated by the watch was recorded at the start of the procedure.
6:59
